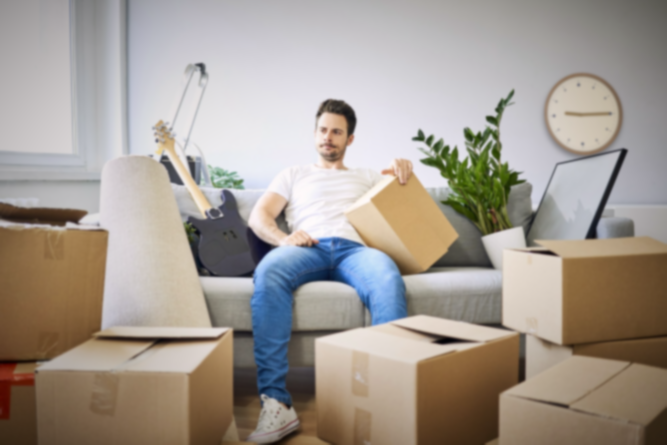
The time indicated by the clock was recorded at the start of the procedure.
9:15
